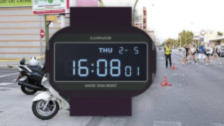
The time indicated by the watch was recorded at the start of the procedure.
16:08:01
